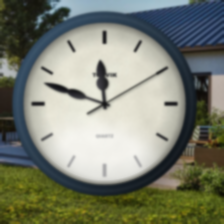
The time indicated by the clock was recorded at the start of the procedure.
11:48:10
